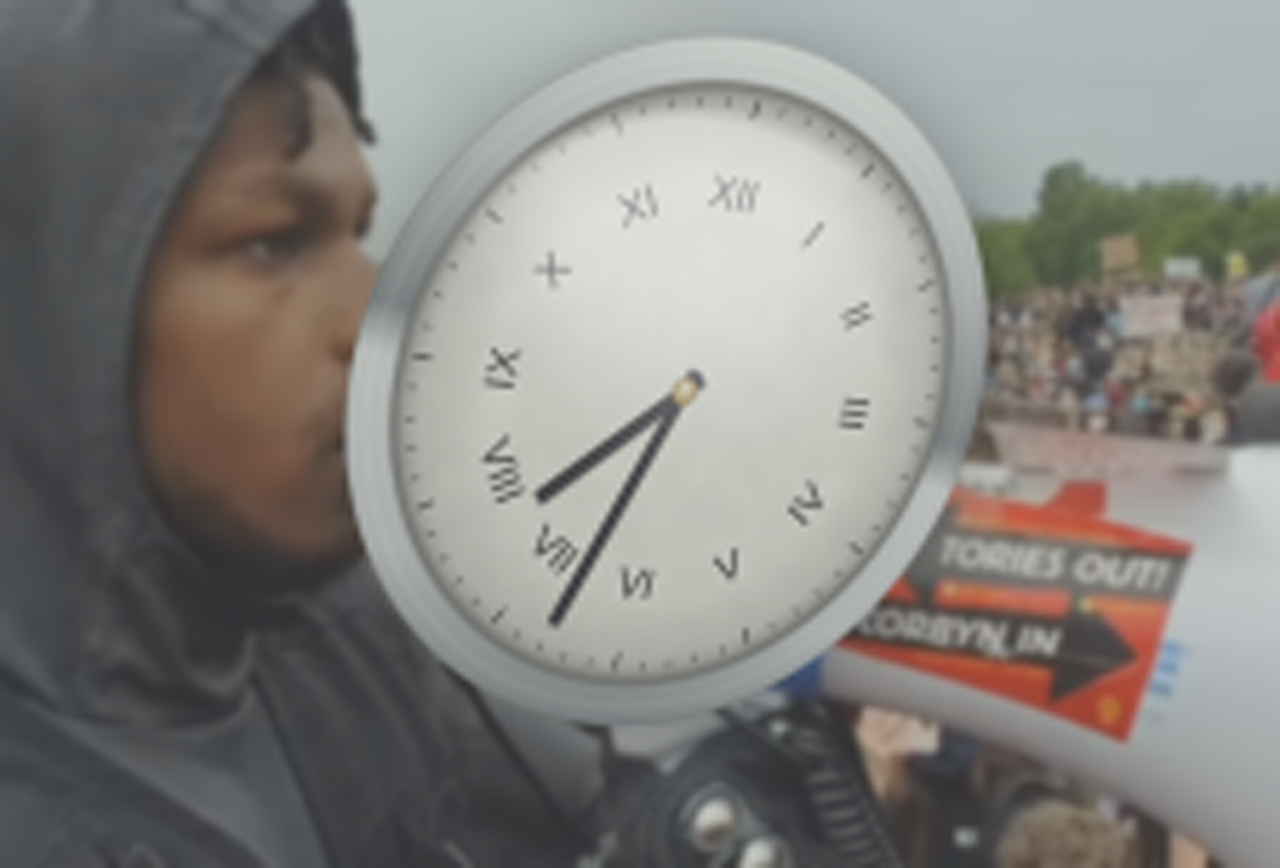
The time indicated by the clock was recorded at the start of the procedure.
7:33
